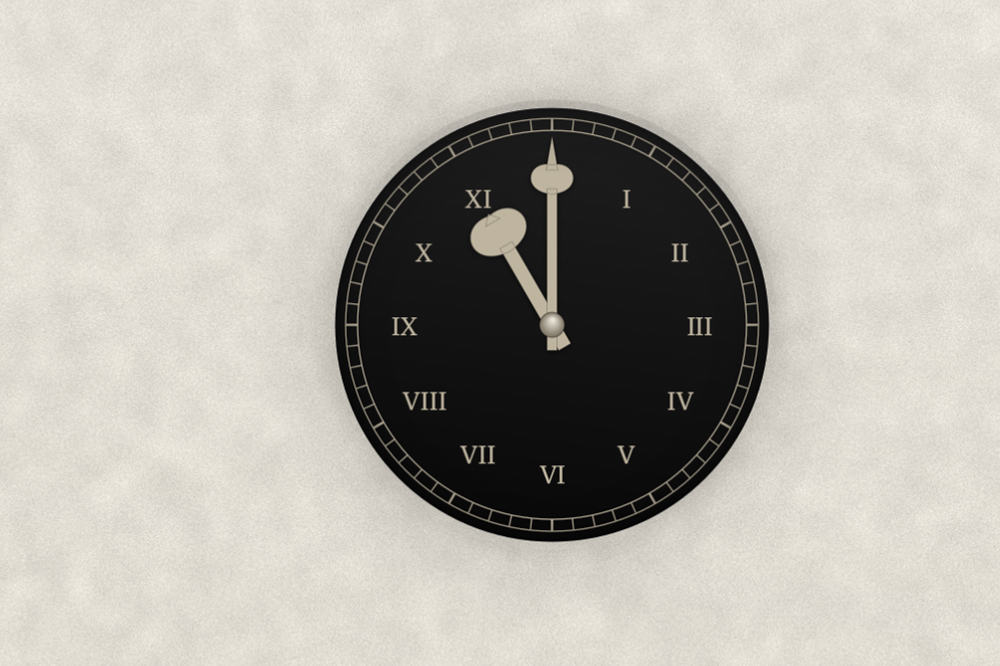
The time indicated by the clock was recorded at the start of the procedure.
11:00
